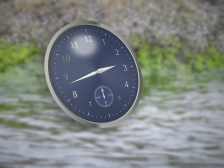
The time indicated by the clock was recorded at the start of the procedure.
2:43
